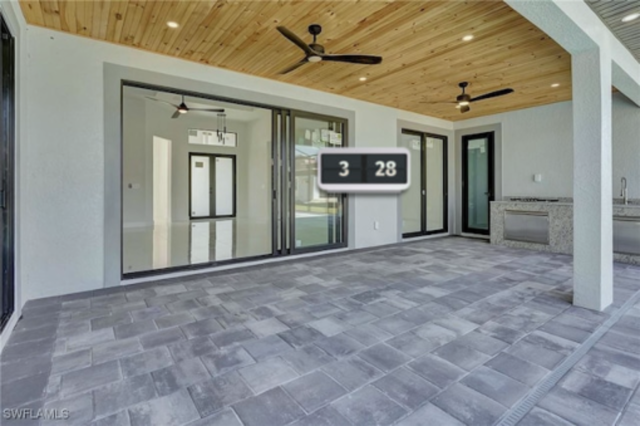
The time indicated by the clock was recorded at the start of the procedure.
3:28
